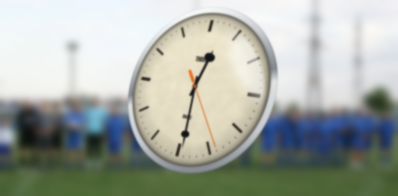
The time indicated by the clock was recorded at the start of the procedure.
12:29:24
